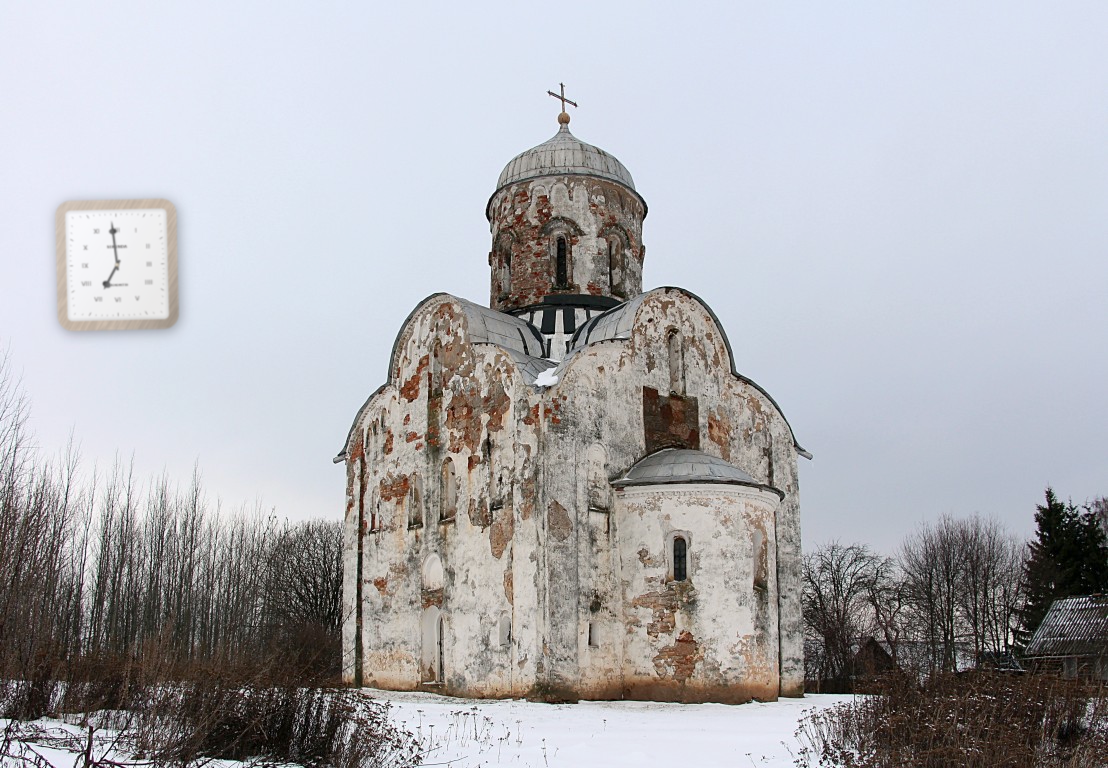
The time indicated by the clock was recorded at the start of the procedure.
6:59
